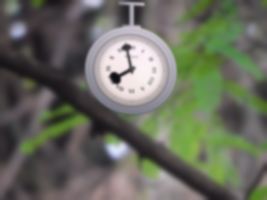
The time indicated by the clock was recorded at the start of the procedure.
7:58
